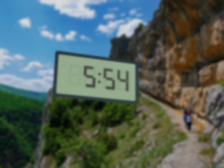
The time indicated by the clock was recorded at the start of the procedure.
5:54
